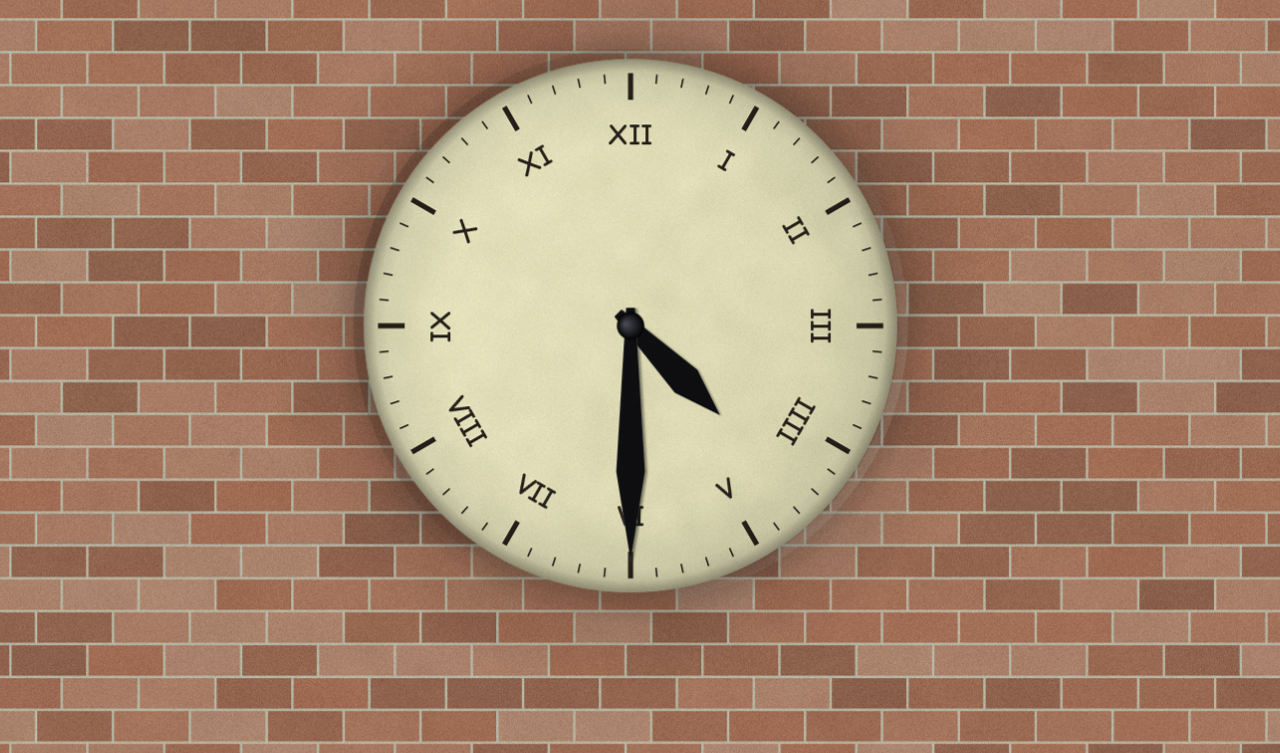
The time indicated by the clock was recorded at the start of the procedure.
4:30
